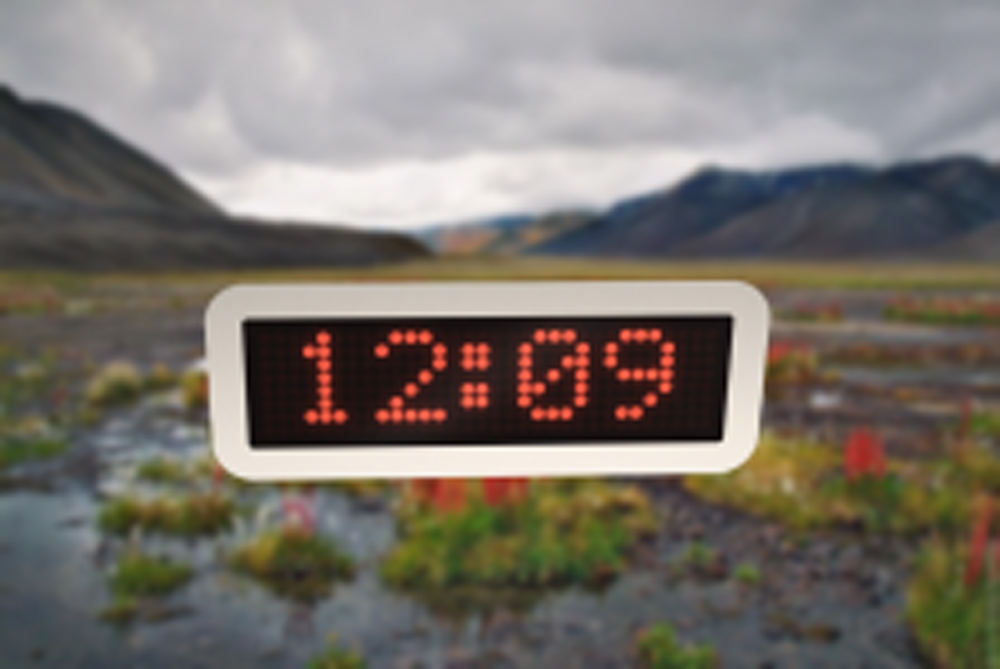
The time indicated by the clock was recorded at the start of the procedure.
12:09
